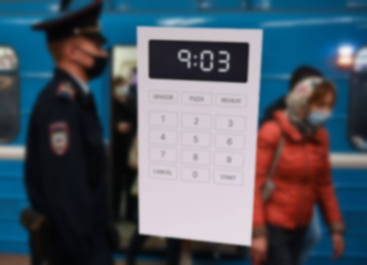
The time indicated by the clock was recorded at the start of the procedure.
9:03
